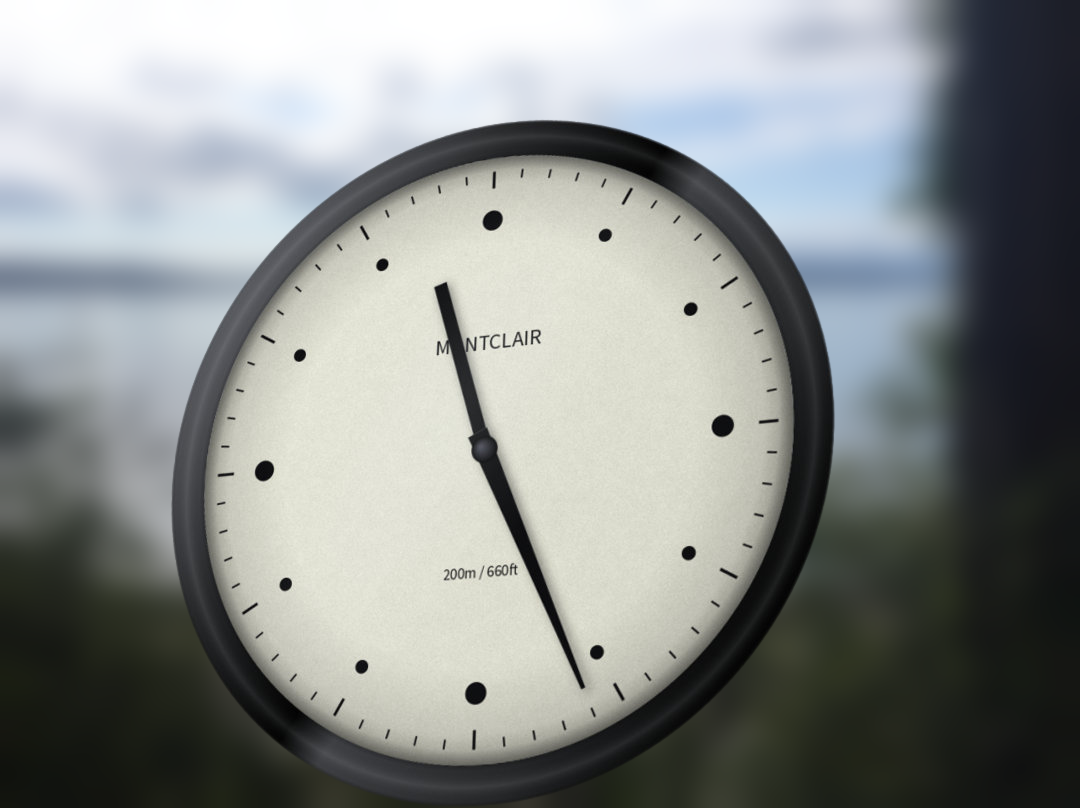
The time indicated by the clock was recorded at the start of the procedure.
11:26
